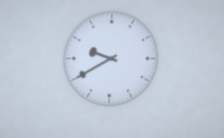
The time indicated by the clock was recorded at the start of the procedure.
9:40
